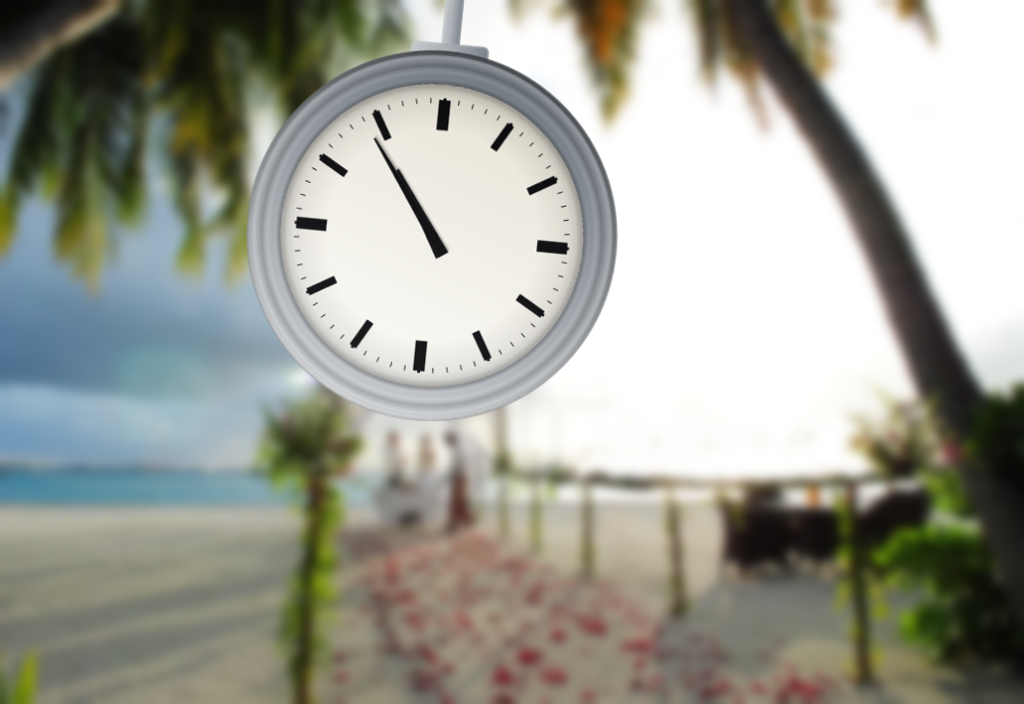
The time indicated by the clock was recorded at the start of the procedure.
10:54
